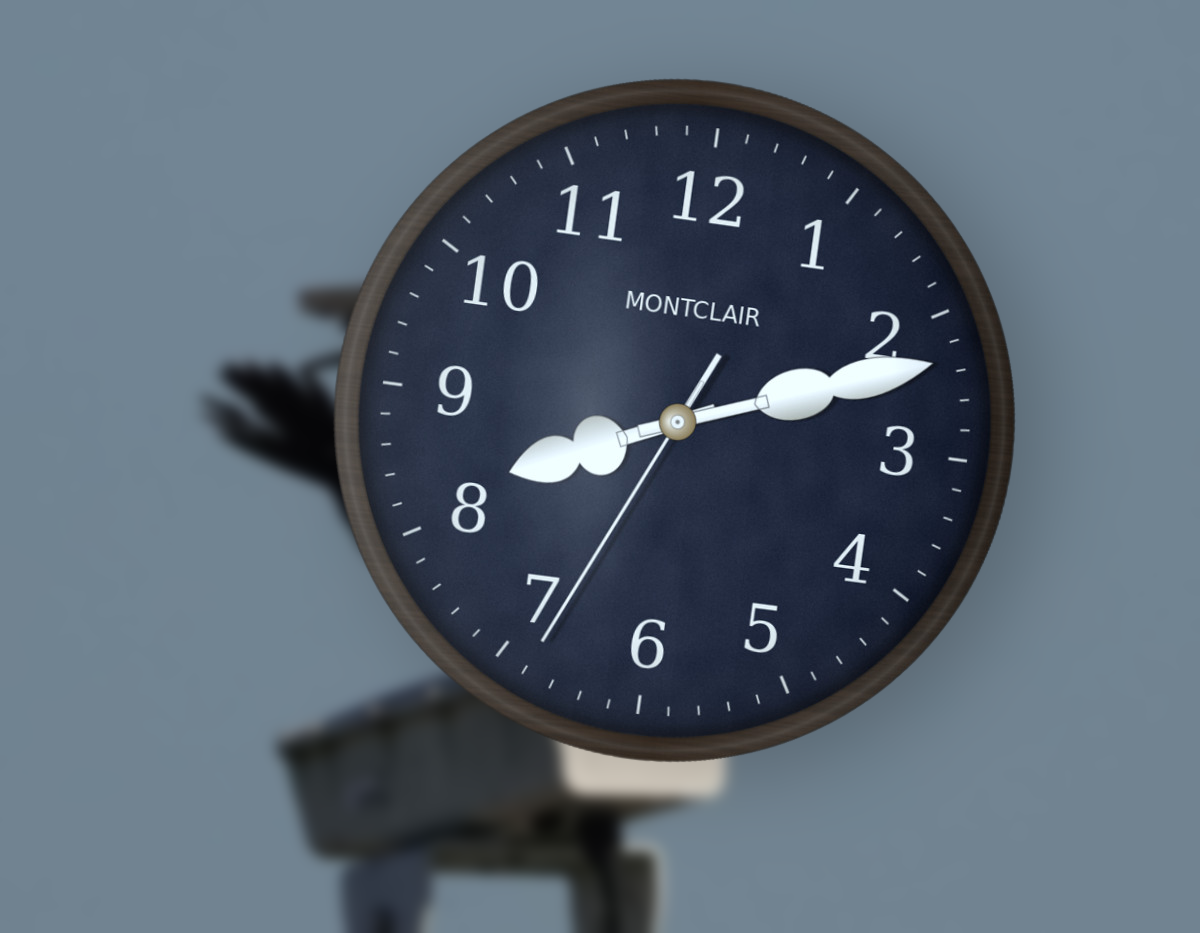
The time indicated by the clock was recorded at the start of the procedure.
8:11:34
